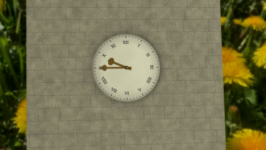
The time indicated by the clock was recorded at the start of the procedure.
9:45
